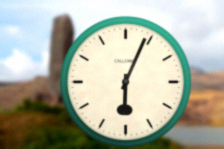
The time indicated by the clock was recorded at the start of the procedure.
6:04
